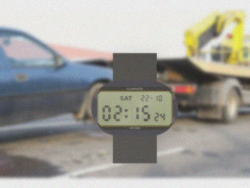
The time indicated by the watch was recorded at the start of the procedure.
2:15:24
